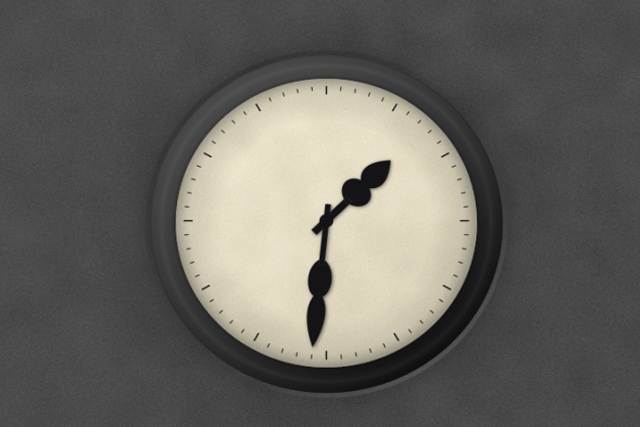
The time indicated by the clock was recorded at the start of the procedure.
1:31
